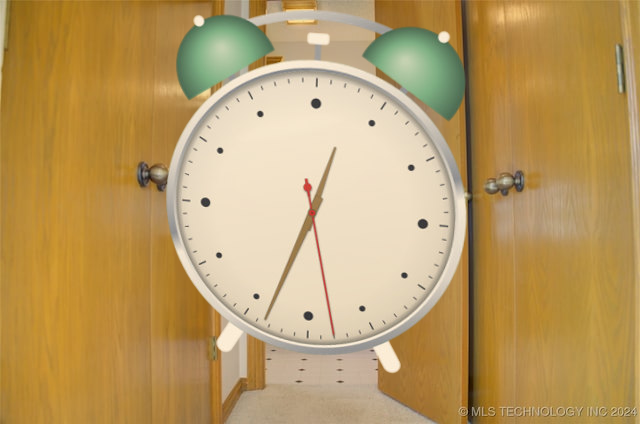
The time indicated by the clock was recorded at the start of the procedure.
12:33:28
